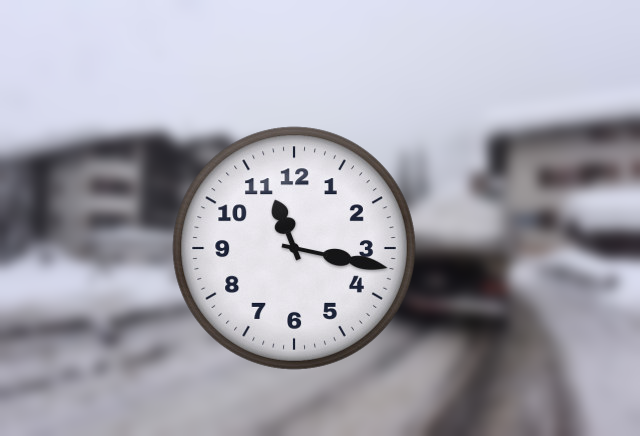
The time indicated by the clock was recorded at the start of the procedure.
11:17
